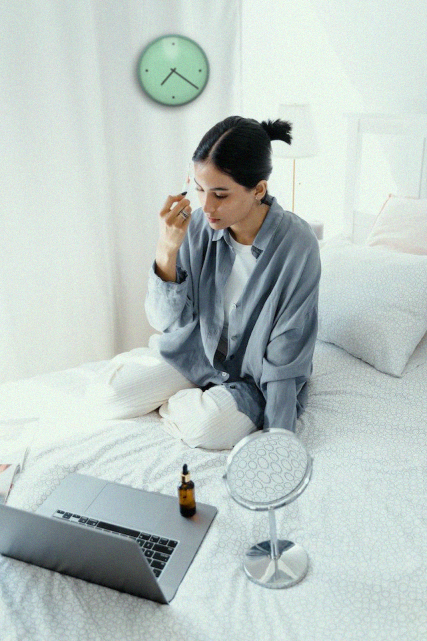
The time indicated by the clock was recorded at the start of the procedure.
7:21
